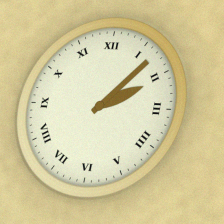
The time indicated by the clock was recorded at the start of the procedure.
2:07
